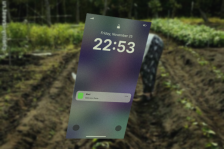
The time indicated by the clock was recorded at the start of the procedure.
22:53
